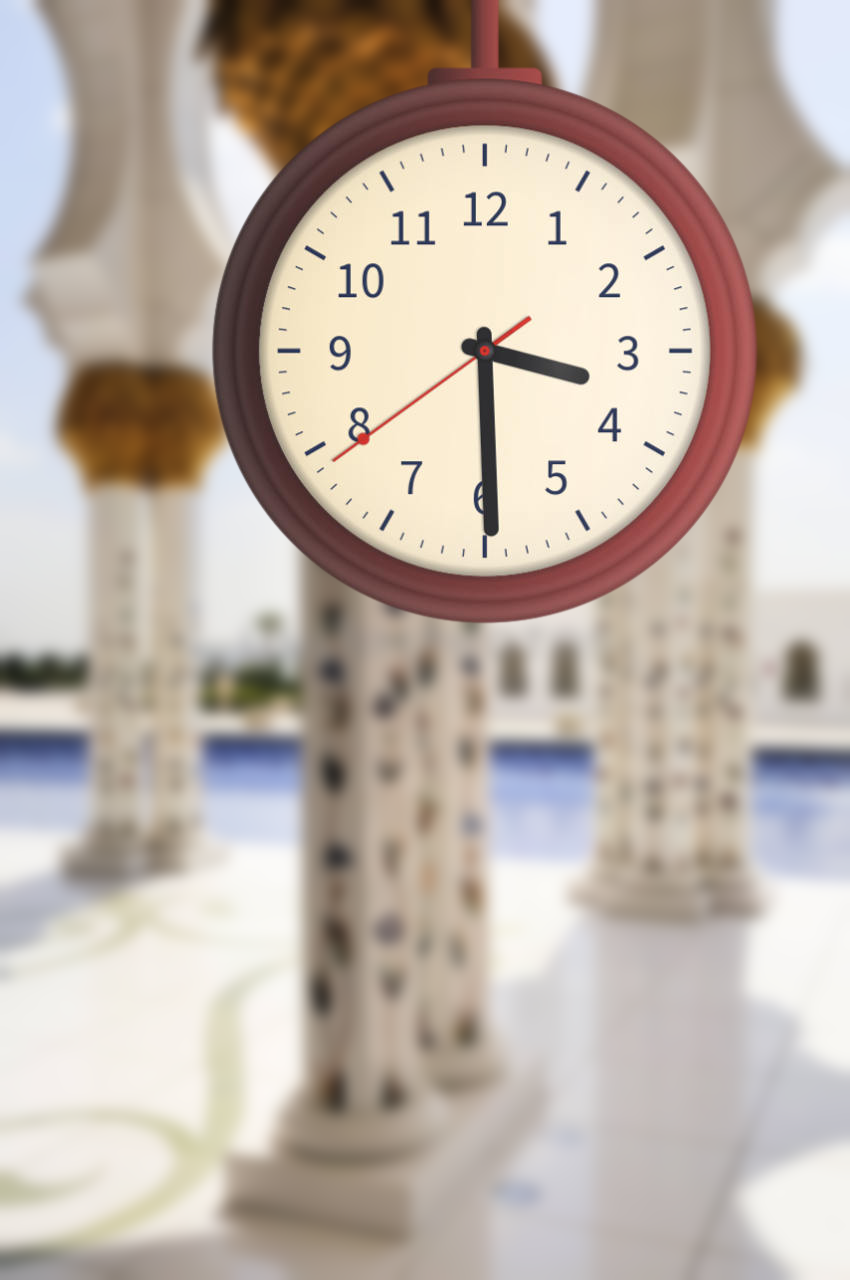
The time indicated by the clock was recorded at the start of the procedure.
3:29:39
